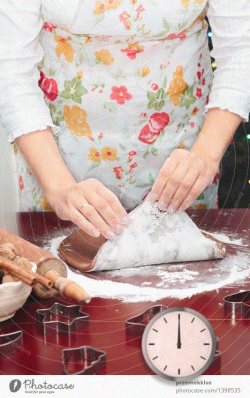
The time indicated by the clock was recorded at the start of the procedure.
12:00
